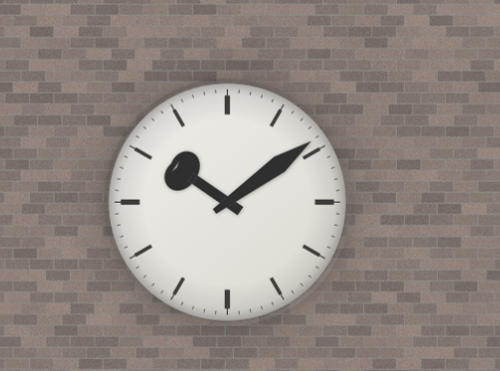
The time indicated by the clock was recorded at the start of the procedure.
10:09
